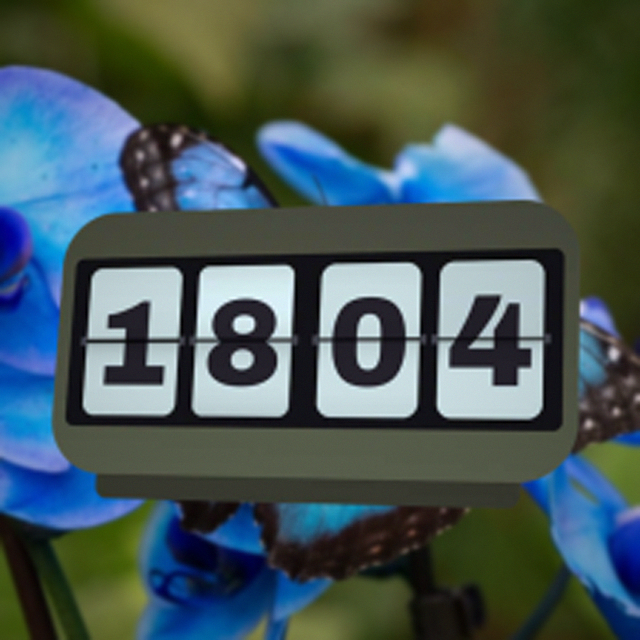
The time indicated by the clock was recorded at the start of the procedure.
18:04
